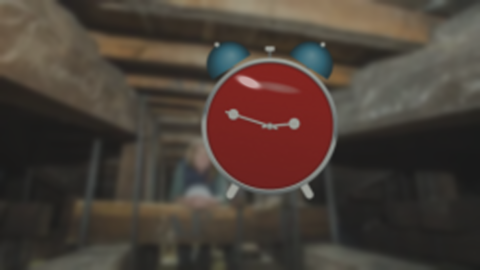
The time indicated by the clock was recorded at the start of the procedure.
2:48
